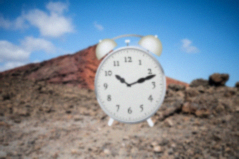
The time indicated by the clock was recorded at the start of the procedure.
10:12
